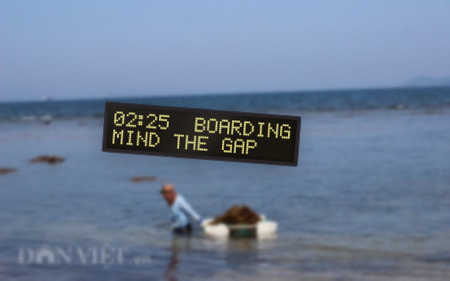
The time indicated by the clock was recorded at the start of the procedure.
2:25
